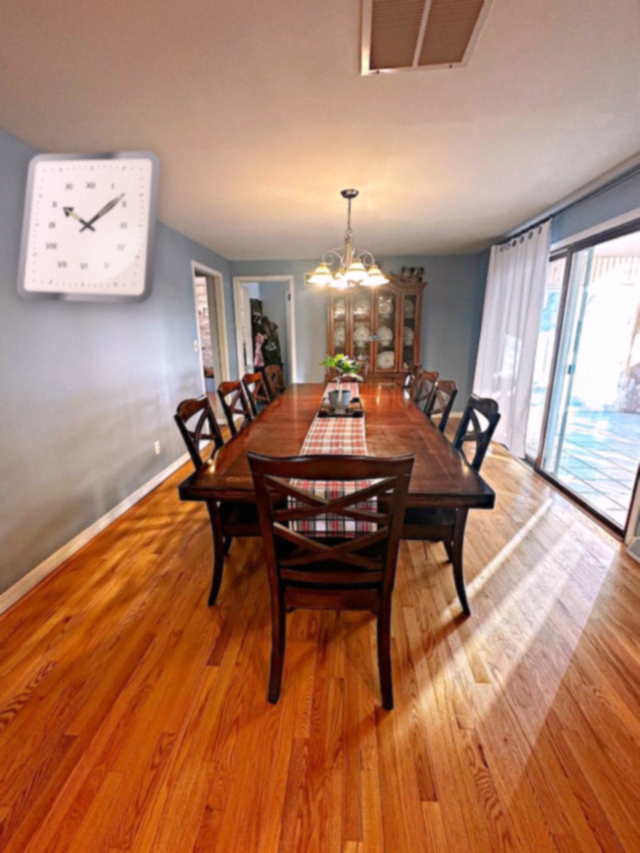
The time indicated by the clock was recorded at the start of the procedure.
10:08
